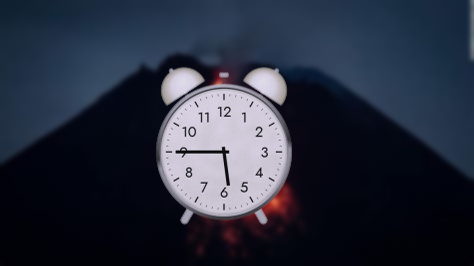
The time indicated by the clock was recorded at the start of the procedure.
5:45
